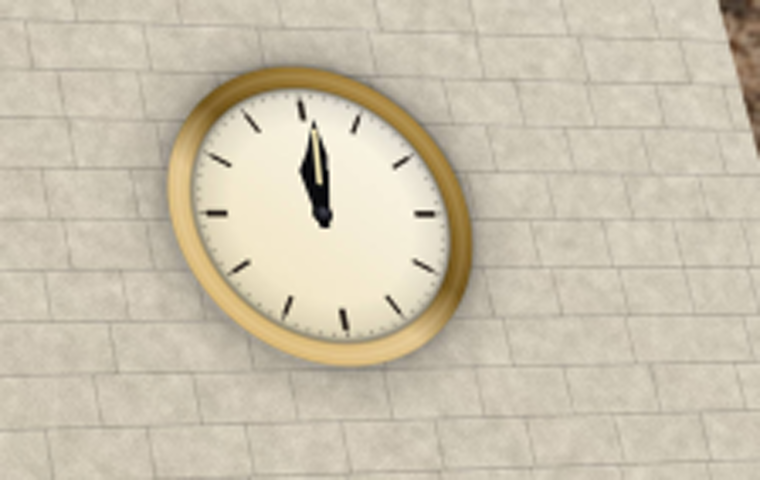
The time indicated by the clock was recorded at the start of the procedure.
12:01
